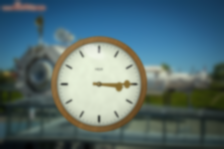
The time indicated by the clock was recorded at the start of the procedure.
3:15
